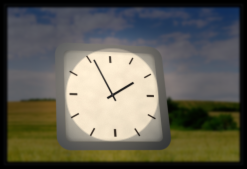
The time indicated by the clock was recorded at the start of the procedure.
1:56
